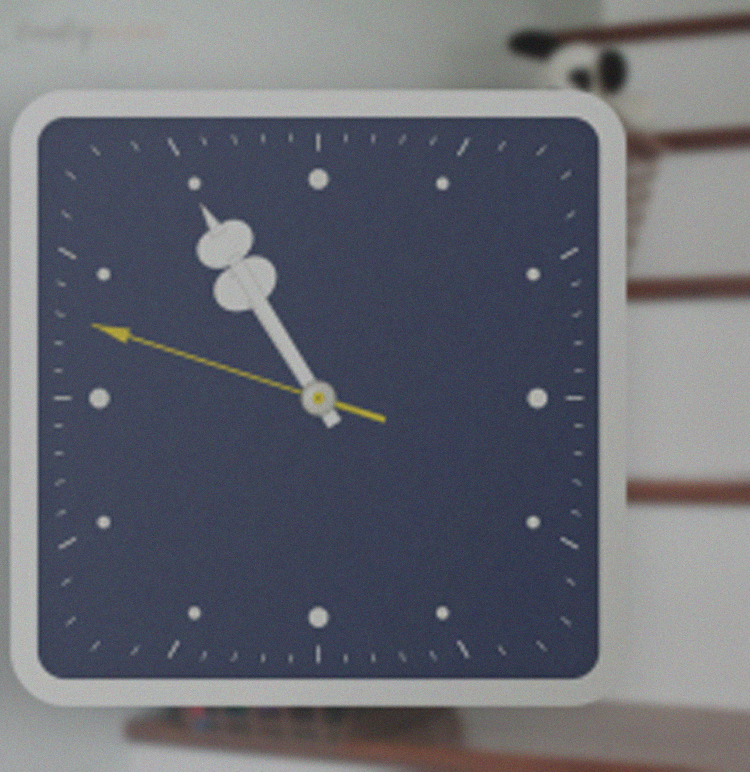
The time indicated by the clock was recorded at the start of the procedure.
10:54:48
